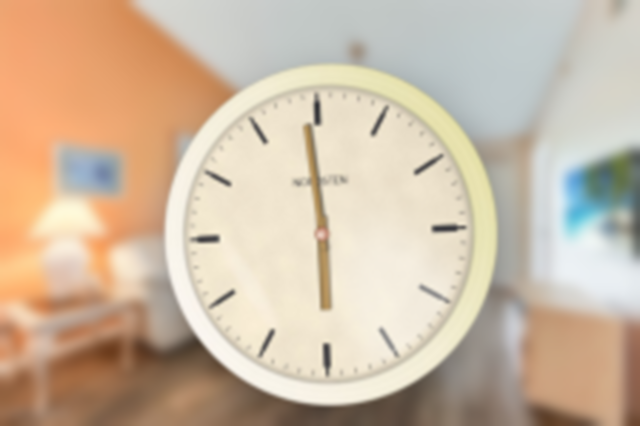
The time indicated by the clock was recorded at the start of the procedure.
5:59
